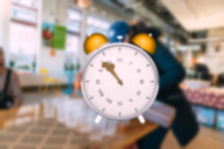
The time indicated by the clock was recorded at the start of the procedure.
10:53
